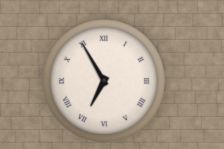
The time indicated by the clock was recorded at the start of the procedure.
6:55
